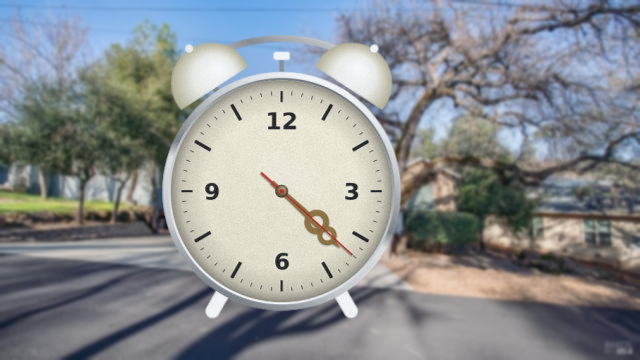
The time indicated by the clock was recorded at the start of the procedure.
4:22:22
